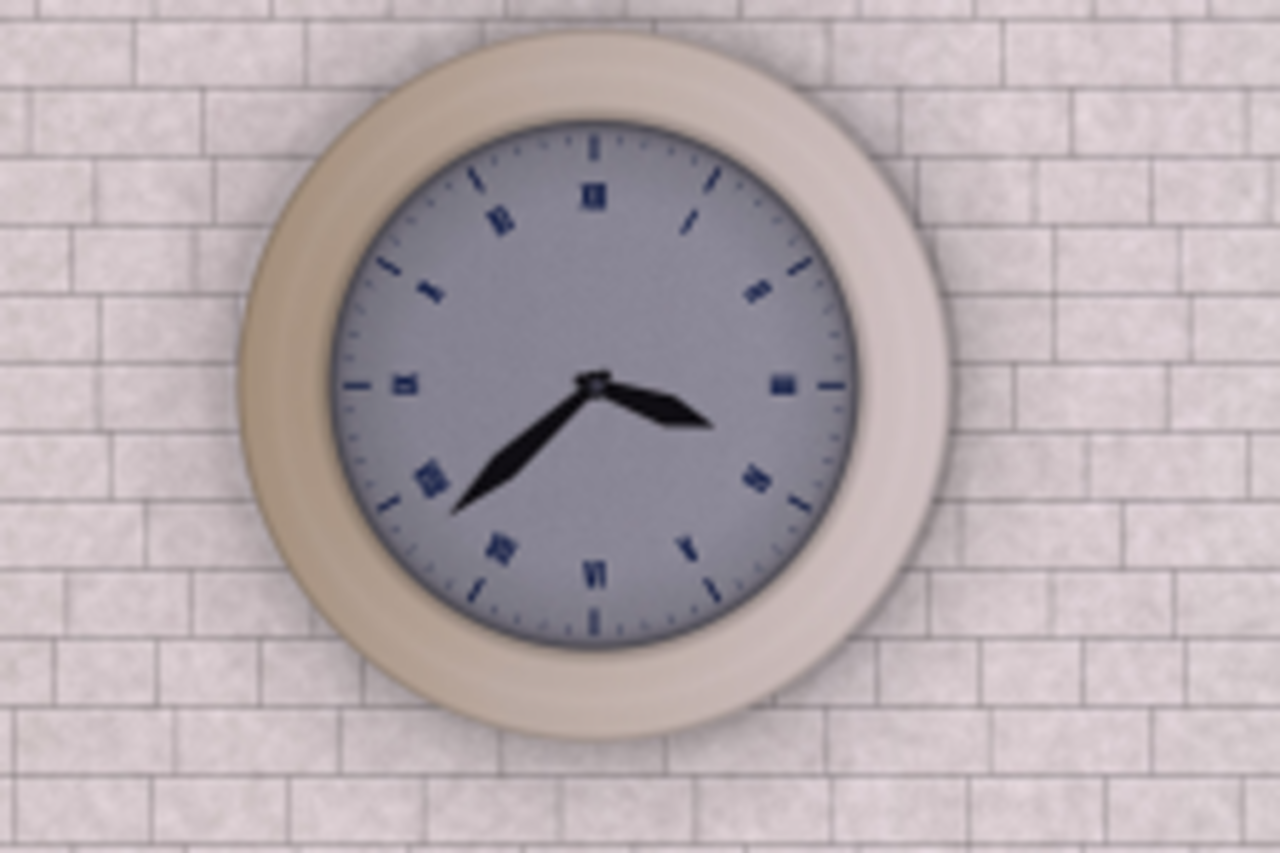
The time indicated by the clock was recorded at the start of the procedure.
3:38
